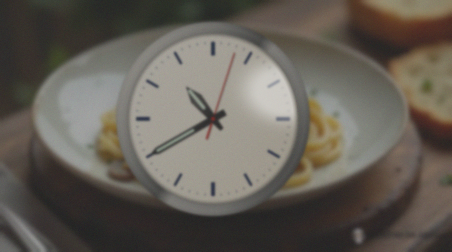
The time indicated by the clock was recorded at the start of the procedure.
10:40:03
